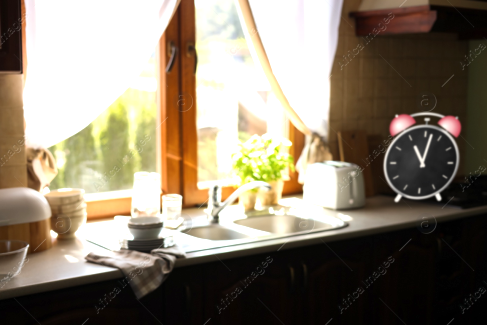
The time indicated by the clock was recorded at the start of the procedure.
11:02
